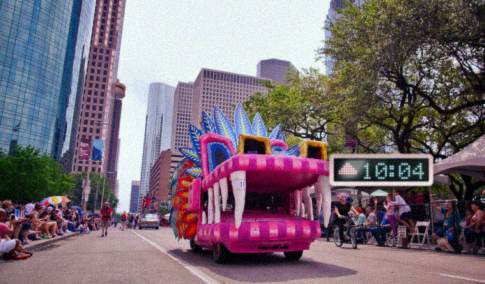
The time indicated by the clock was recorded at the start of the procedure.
10:04
